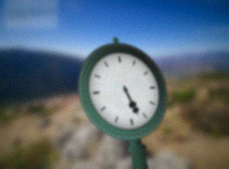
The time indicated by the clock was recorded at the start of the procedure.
5:27
